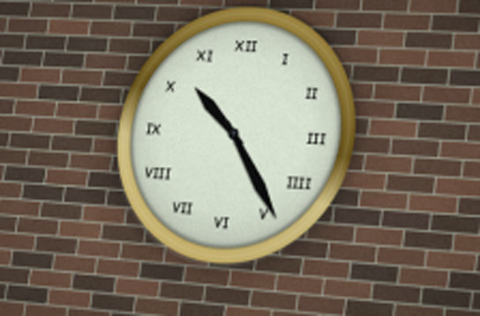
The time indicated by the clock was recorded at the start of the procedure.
10:24
